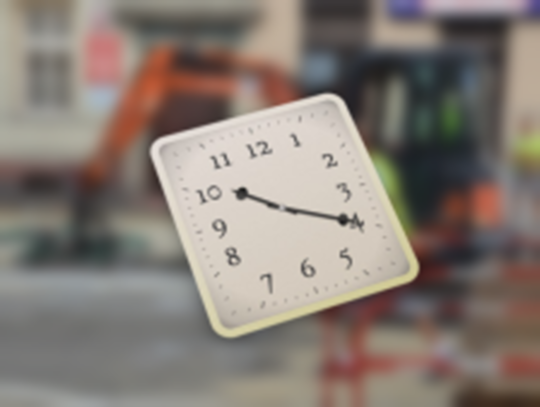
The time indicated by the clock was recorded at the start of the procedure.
10:20
